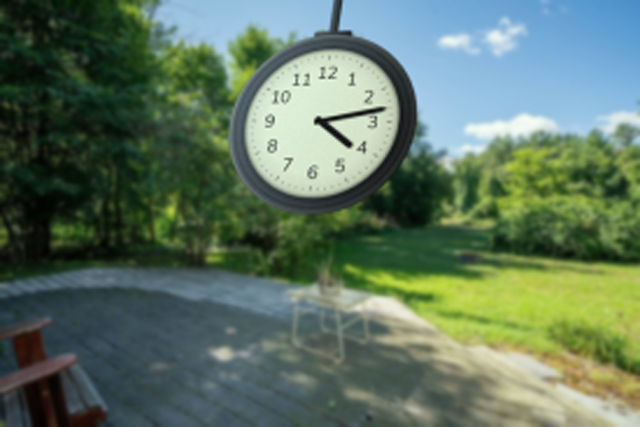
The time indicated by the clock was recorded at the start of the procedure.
4:13
